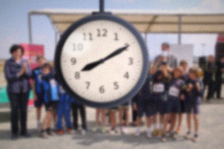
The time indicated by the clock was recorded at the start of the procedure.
8:10
